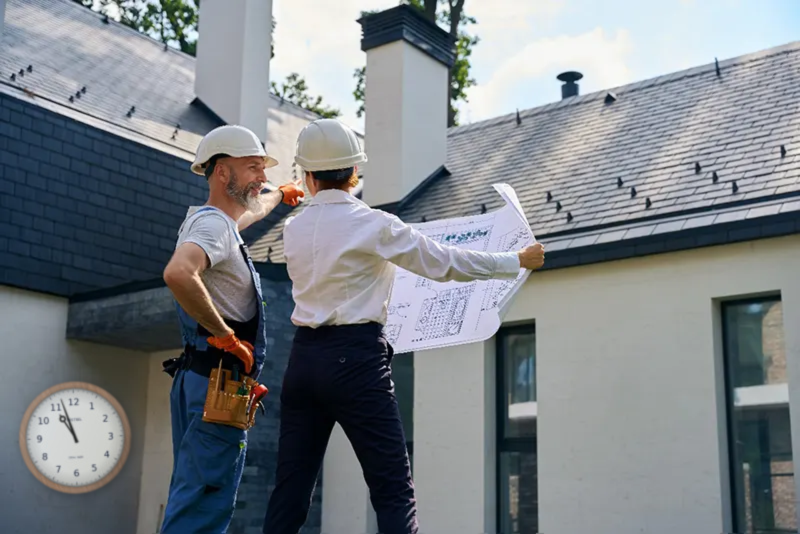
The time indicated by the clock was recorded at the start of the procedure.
10:57
